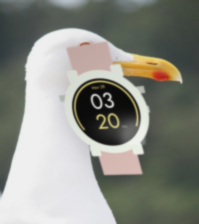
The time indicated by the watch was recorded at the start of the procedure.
3:20
